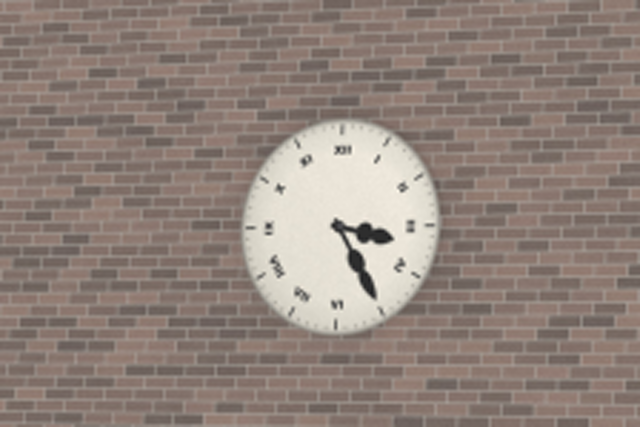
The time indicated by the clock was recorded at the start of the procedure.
3:25
